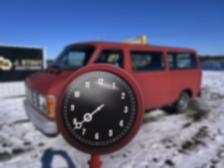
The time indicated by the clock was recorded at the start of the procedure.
7:38
